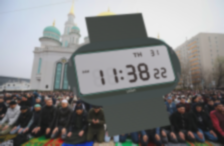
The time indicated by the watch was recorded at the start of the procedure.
11:38:22
